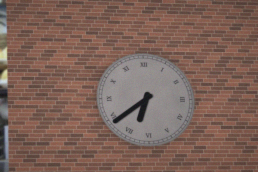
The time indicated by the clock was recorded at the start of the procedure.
6:39
